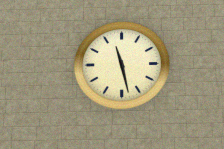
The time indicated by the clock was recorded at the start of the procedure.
11:28
